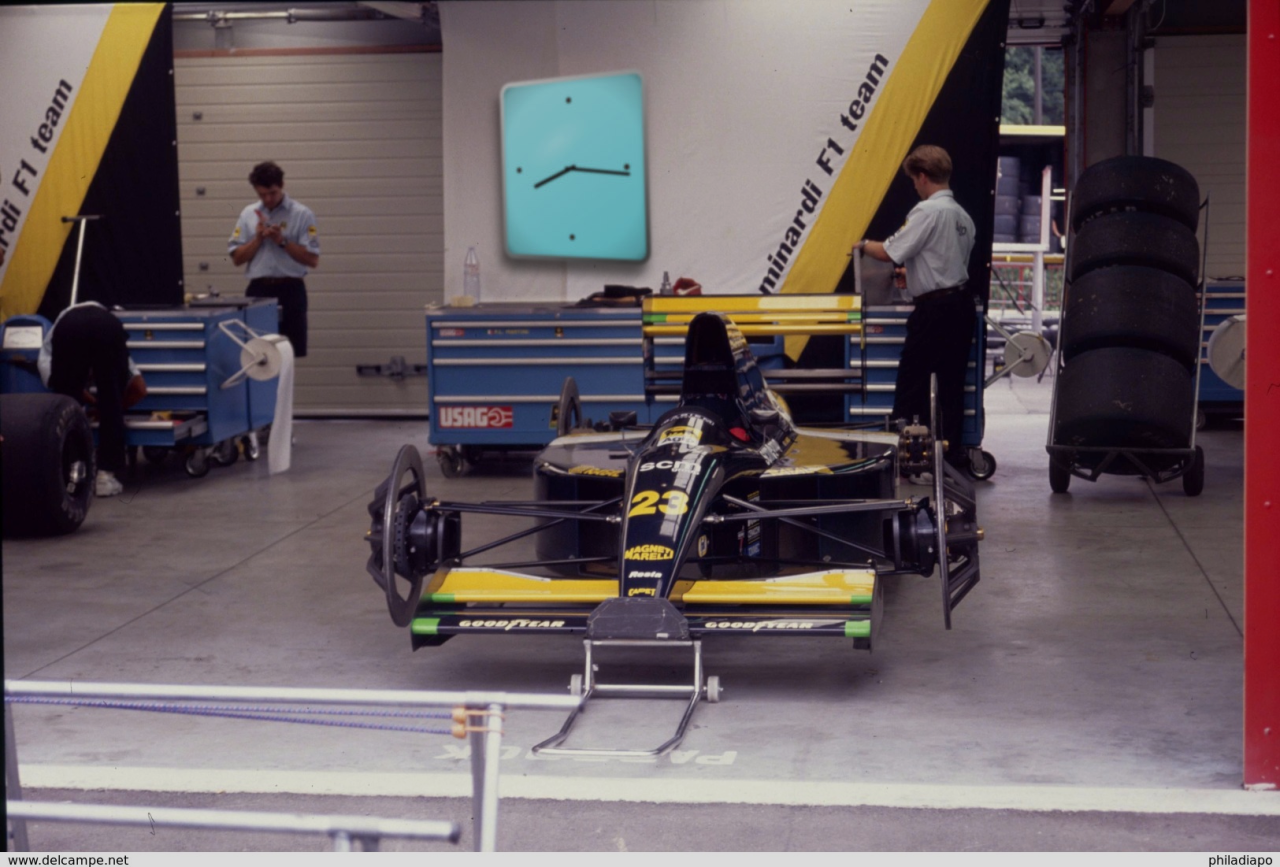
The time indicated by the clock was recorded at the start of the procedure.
8:16
